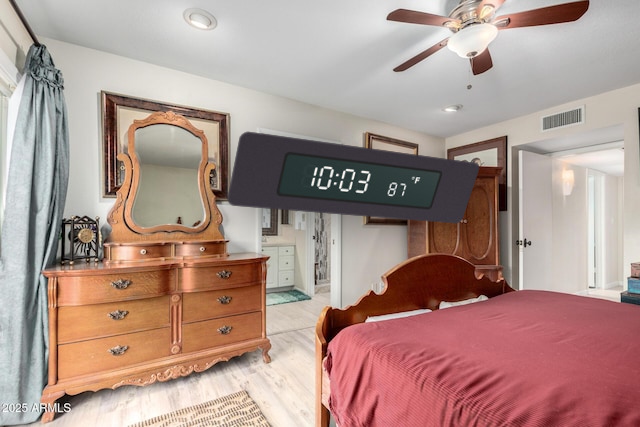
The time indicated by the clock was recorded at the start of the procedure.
10:03
